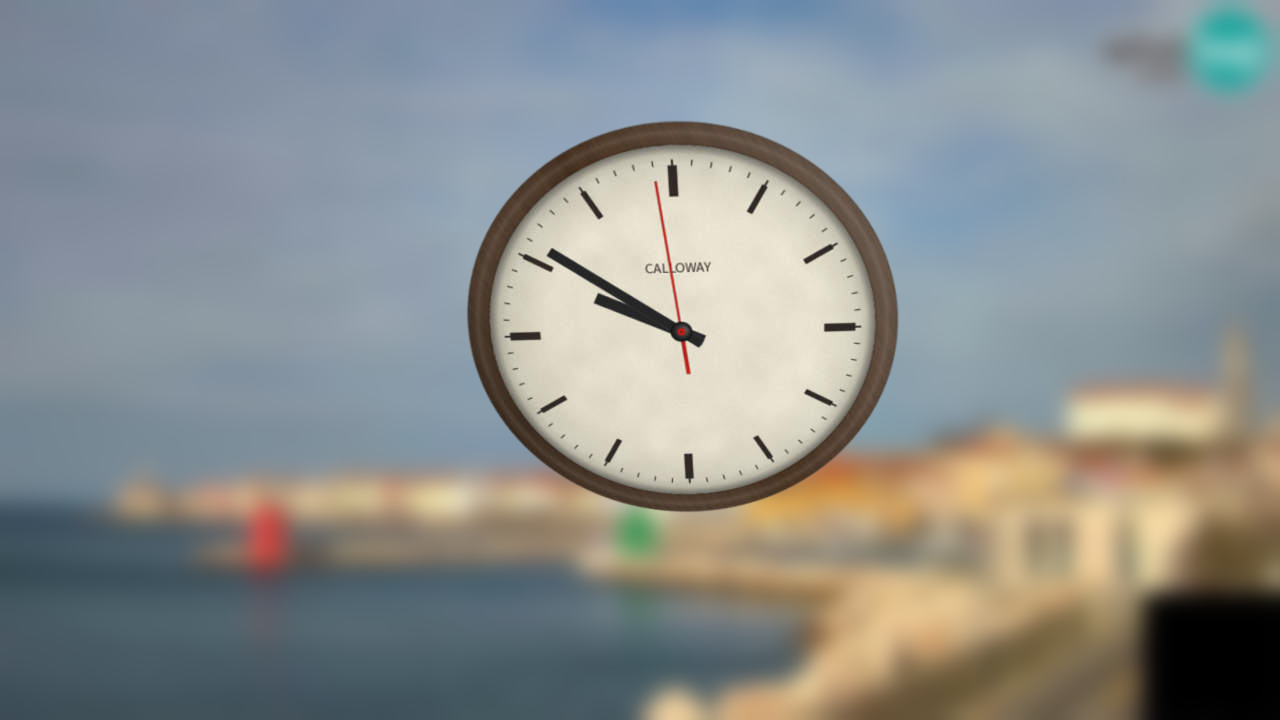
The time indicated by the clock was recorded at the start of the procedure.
9:50:59
